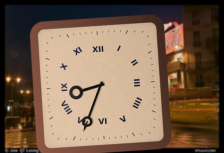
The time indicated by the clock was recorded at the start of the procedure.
8:34
